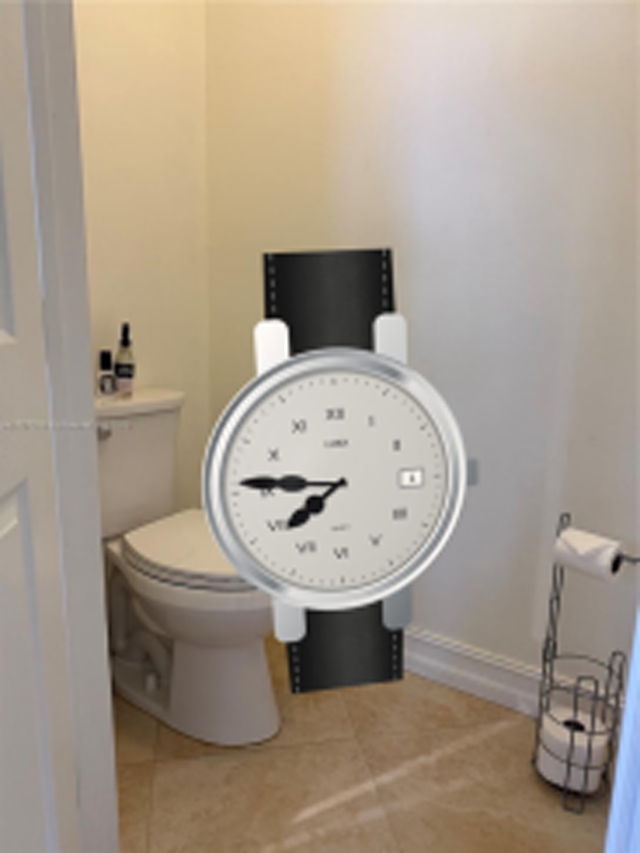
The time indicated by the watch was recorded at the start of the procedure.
7:46
